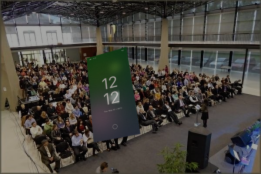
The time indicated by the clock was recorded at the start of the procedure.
12:12
